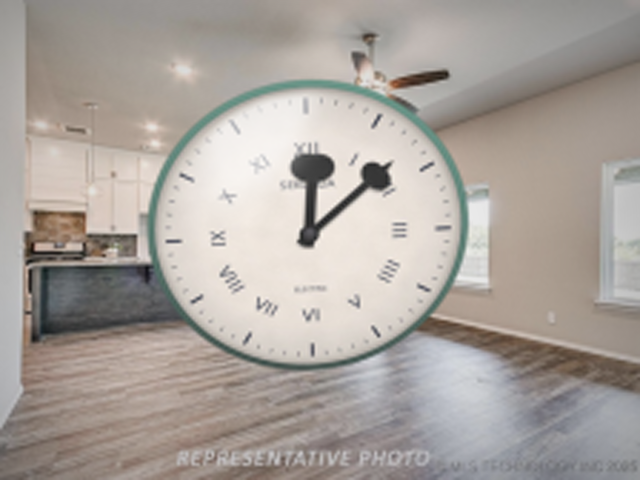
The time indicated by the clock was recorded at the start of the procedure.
12:08
